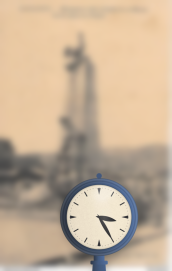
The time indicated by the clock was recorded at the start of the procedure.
3:25
